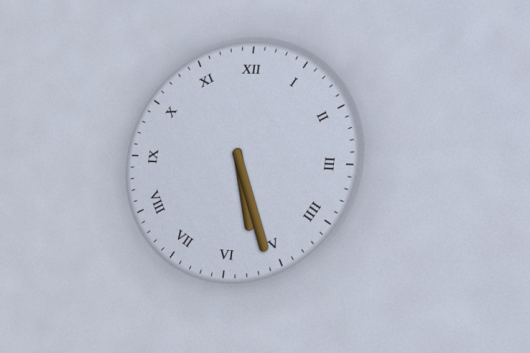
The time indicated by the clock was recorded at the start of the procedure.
5:26
